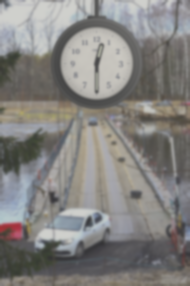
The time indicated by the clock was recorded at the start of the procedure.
12:30
